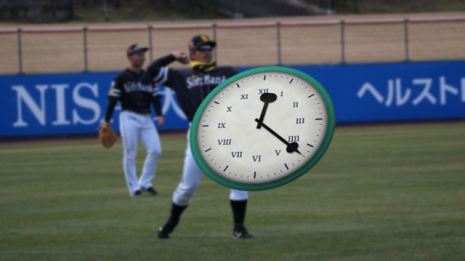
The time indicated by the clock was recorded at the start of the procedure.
12:22
